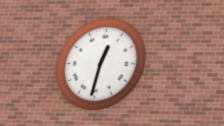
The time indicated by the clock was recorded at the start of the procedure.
12:31
